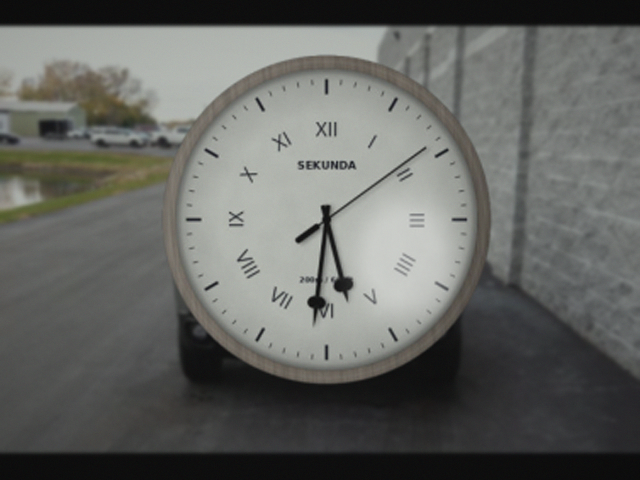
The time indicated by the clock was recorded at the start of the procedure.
5:31:09
